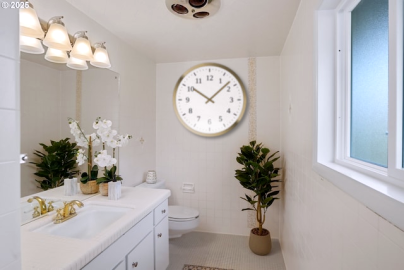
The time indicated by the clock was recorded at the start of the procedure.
10:08
